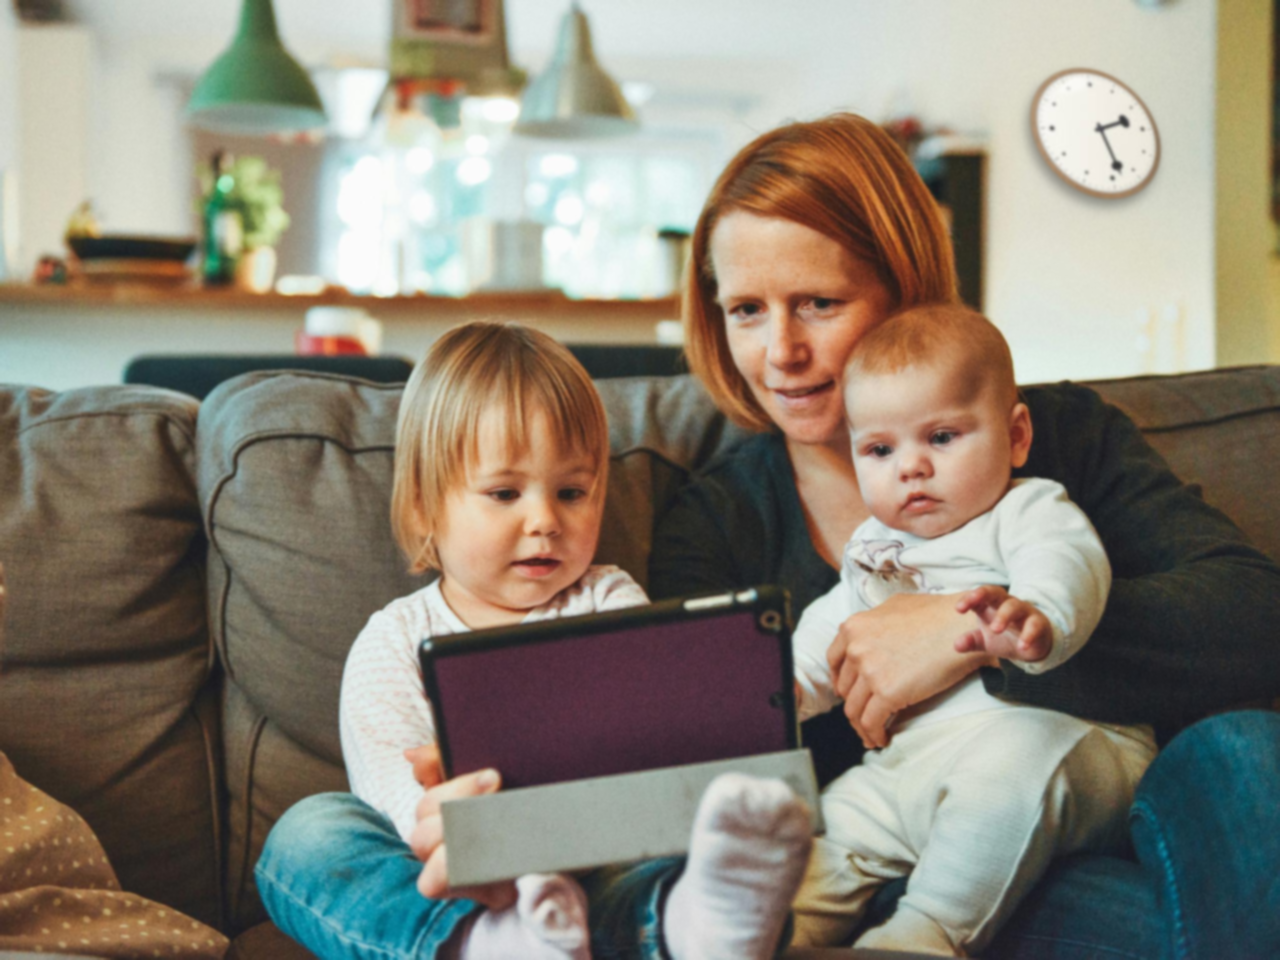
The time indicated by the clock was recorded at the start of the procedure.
2:28
